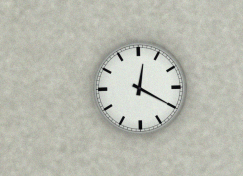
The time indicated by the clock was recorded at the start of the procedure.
12:20
